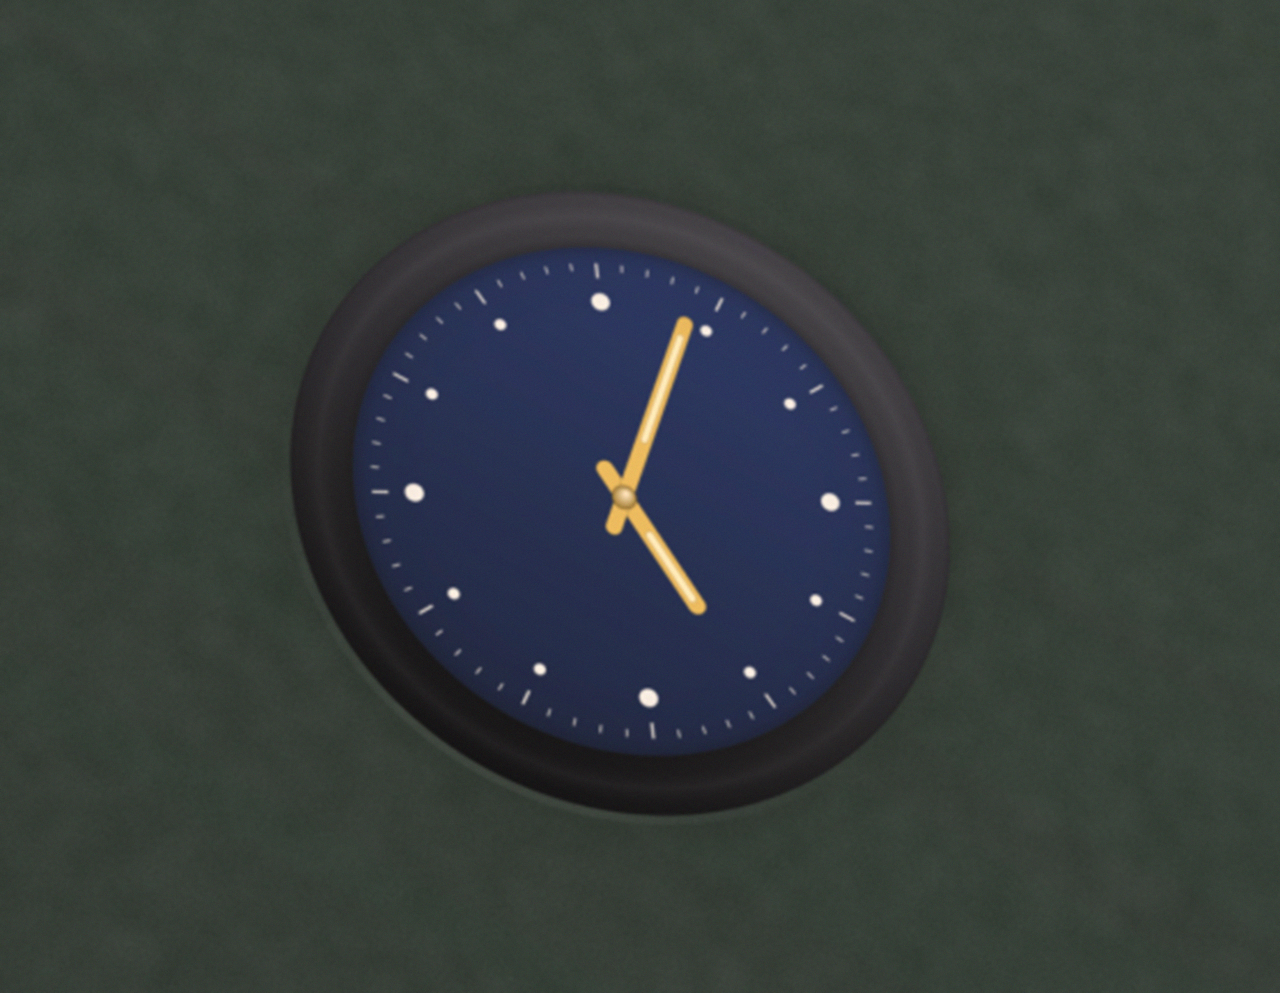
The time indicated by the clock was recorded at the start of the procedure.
5:04
